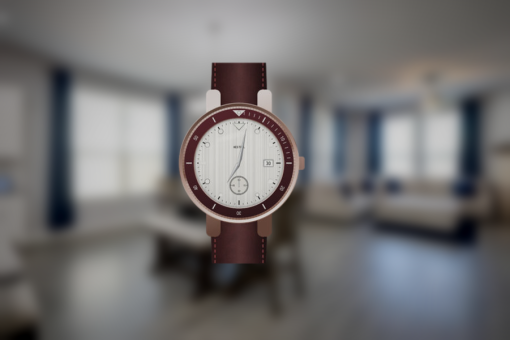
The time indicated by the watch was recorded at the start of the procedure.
7:02
